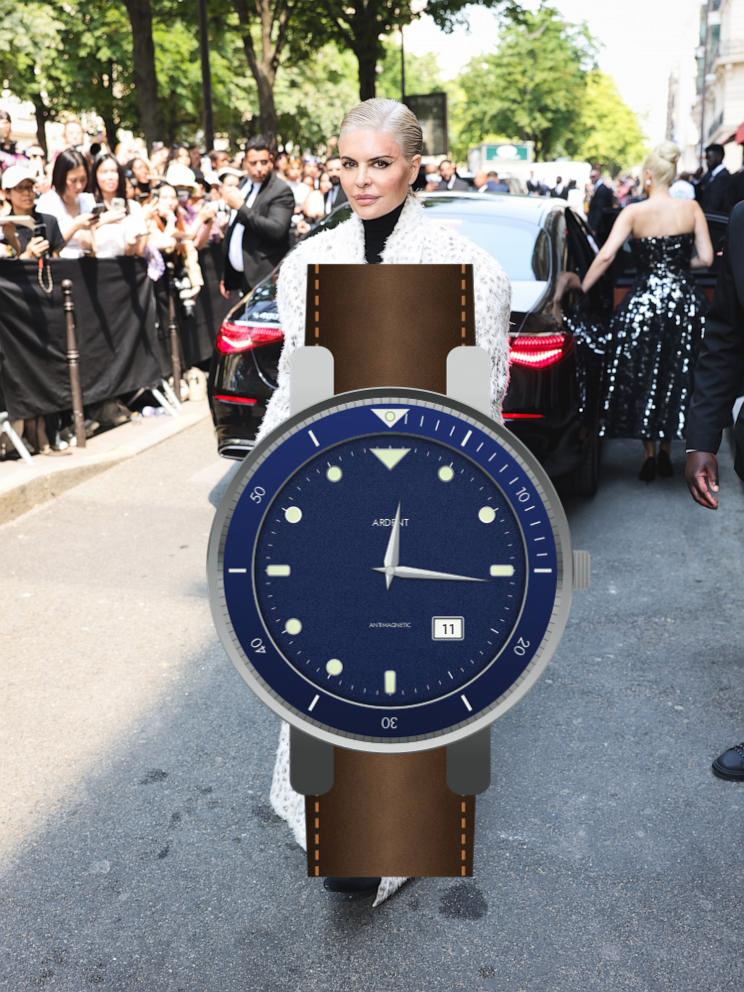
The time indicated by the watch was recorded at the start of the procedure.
12:16
